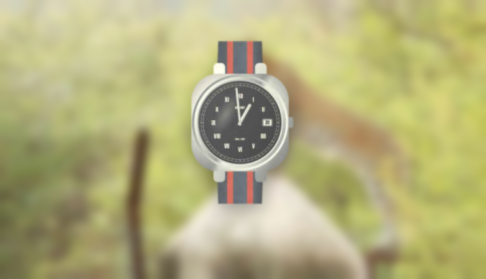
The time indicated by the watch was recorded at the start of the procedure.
12:59
